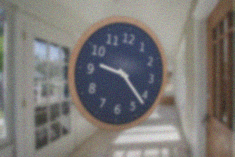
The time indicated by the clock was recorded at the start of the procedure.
9:22
